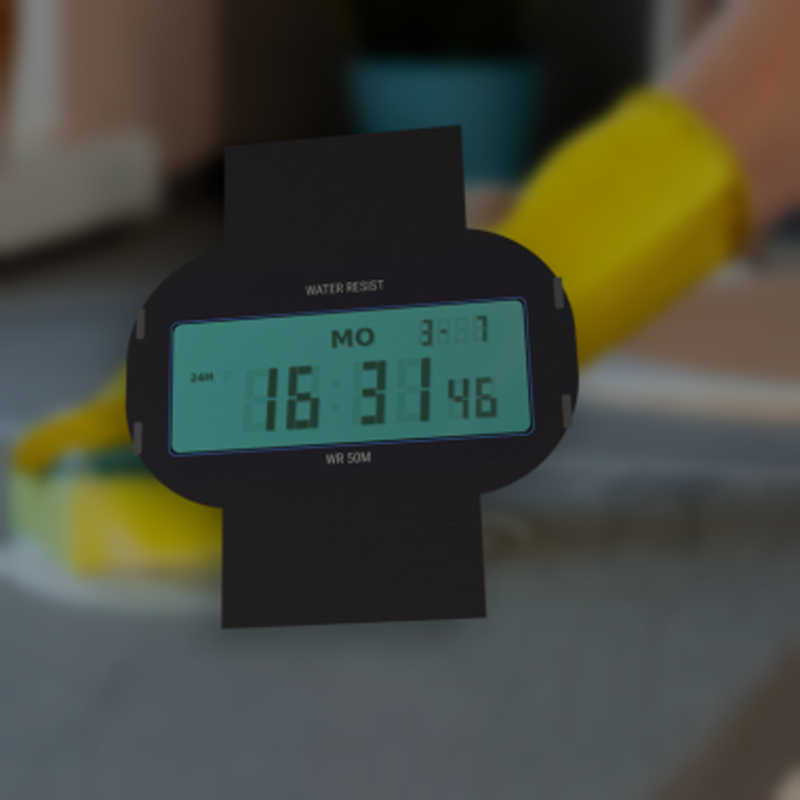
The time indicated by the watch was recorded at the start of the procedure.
16:31:46
